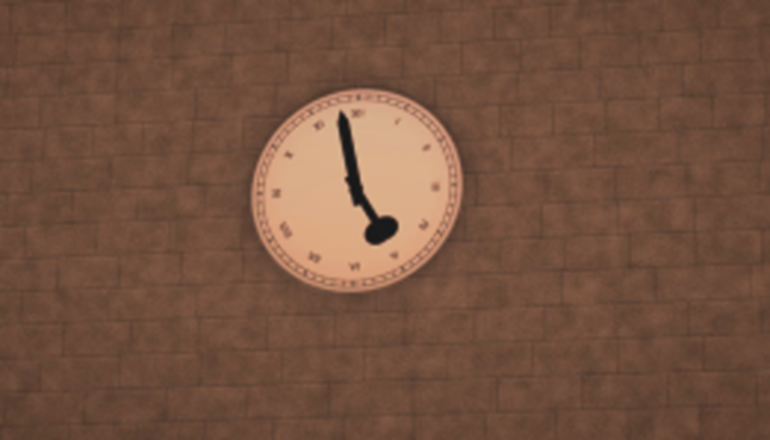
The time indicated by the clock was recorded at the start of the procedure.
4:58
